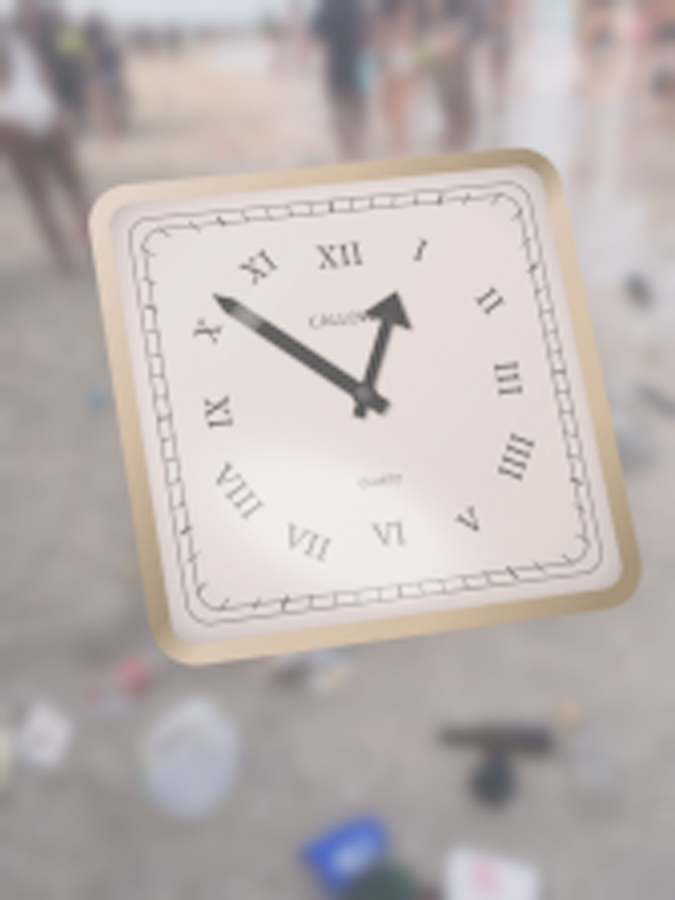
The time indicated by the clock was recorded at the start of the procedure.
12:52
